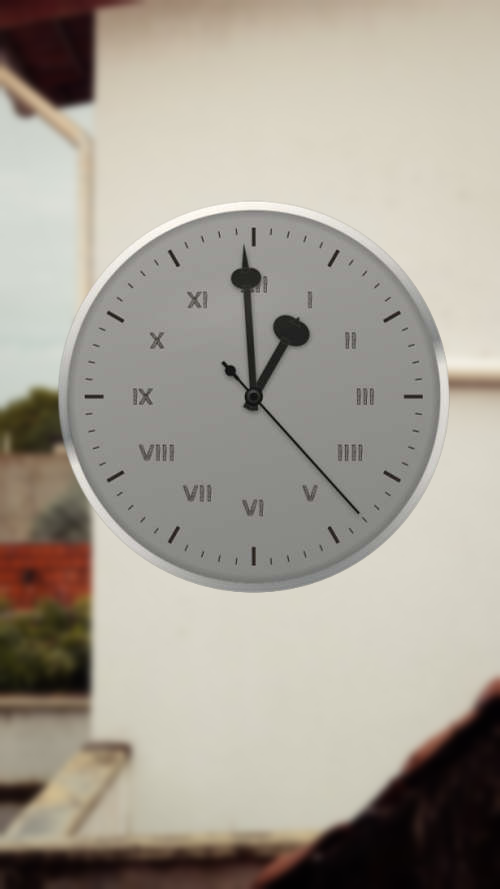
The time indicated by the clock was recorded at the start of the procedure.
12:59:23
